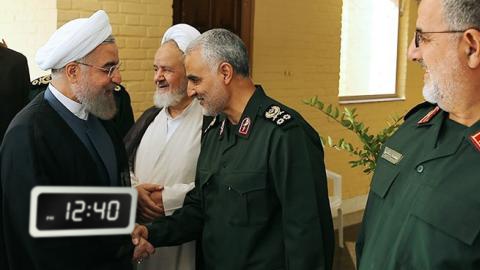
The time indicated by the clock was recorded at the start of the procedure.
12:40
